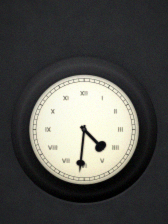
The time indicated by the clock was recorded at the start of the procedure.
4:31
